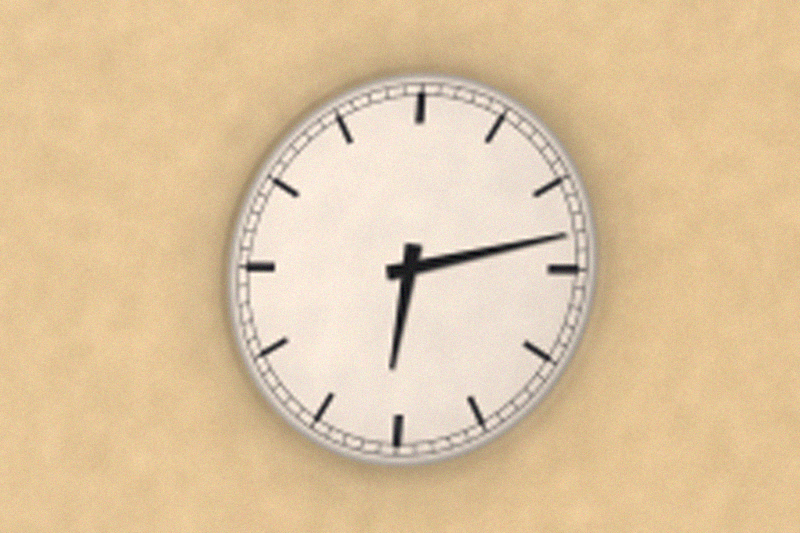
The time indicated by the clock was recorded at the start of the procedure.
6:13
